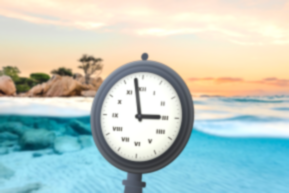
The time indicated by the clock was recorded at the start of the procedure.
2:58
